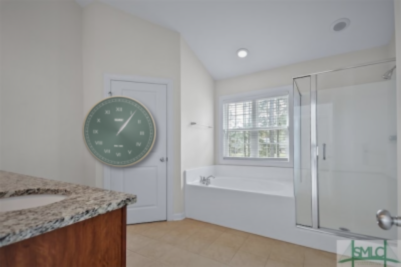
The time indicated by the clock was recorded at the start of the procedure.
1:06
